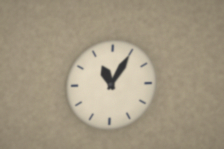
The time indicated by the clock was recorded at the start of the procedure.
11:05
